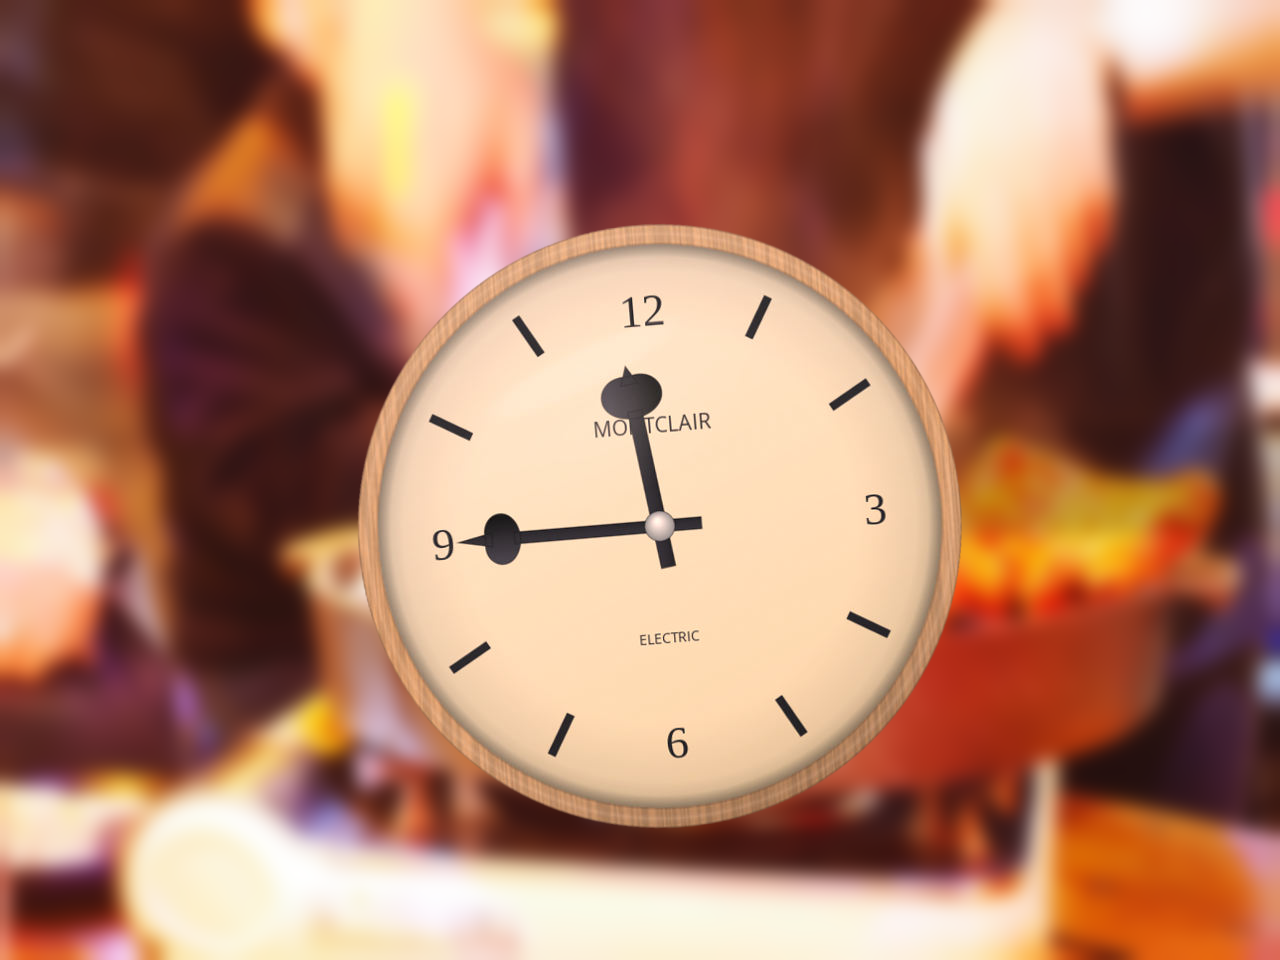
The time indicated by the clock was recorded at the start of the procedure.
11:45
